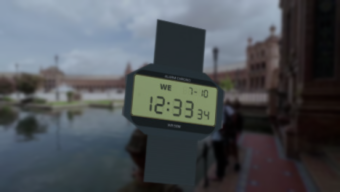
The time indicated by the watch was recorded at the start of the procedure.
12:33:34
